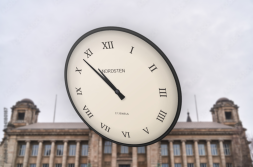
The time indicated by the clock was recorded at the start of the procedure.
10:53
